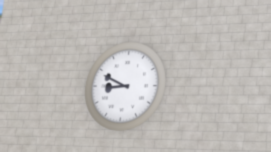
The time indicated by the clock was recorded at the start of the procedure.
8:49
